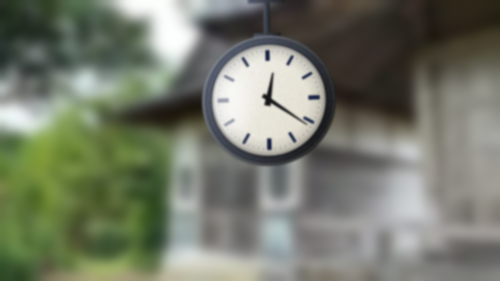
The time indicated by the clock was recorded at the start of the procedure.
12:21
